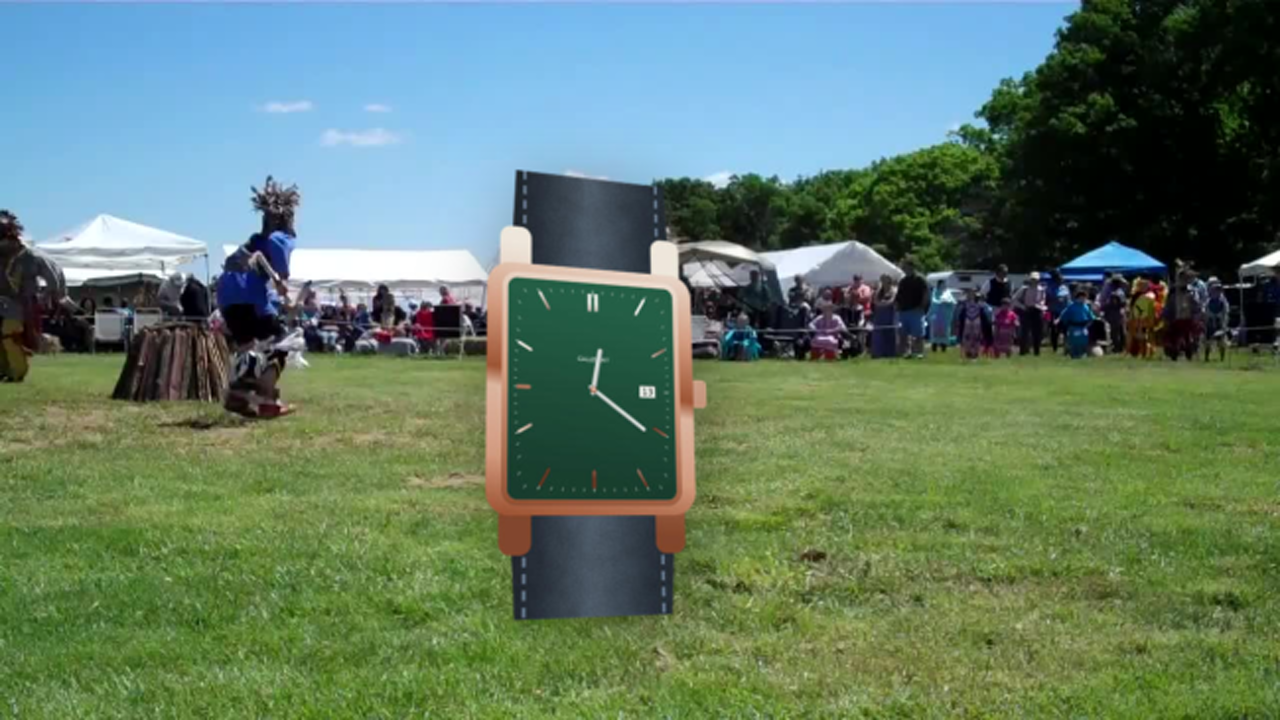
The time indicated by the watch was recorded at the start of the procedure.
12:21
